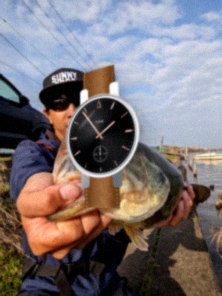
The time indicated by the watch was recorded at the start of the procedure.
1:54
